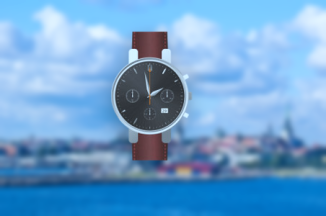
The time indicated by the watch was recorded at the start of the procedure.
1:58
